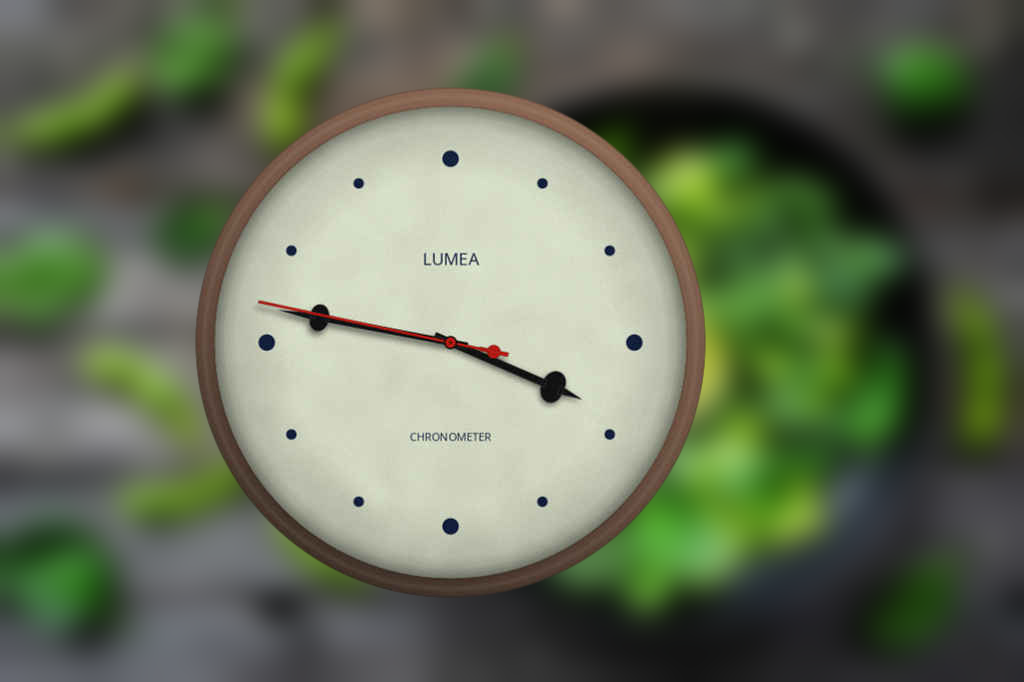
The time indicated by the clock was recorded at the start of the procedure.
3:46:47
